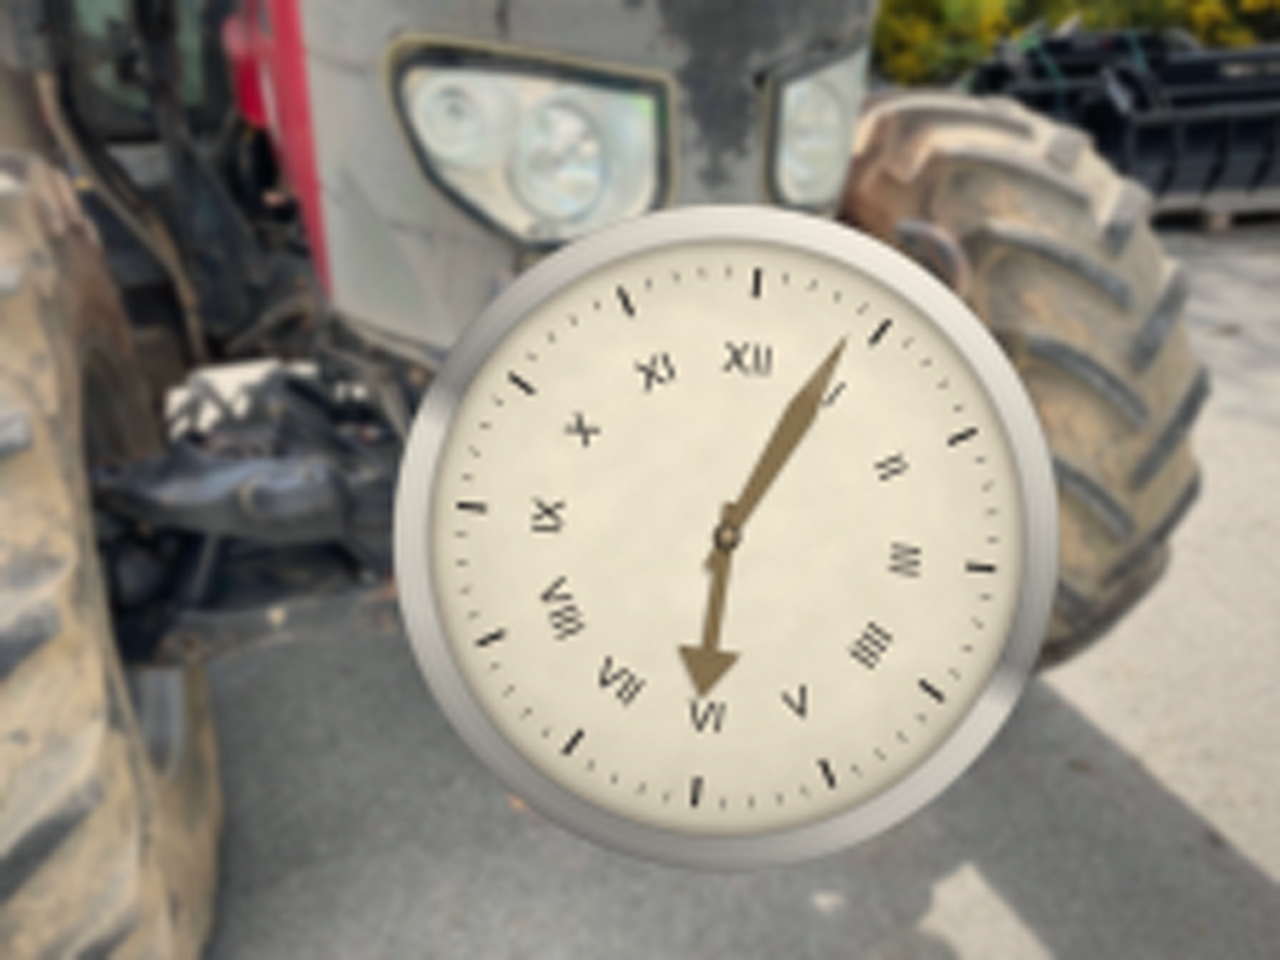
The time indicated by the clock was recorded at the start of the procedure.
6:04
